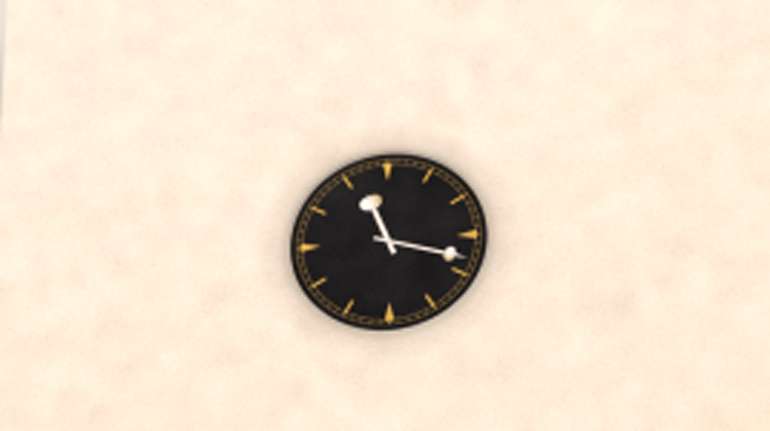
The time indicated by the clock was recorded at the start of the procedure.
11:18
